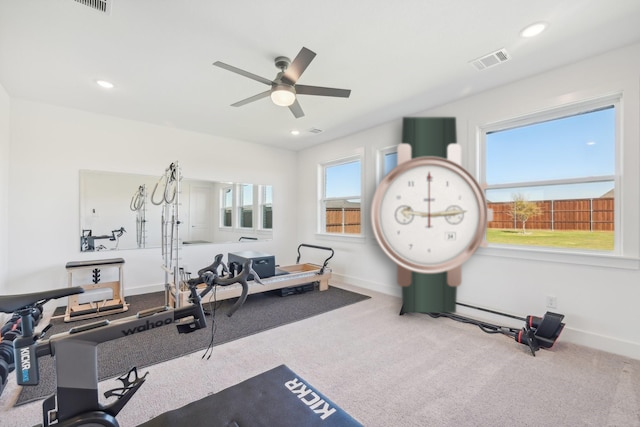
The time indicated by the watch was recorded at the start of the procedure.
9:14
